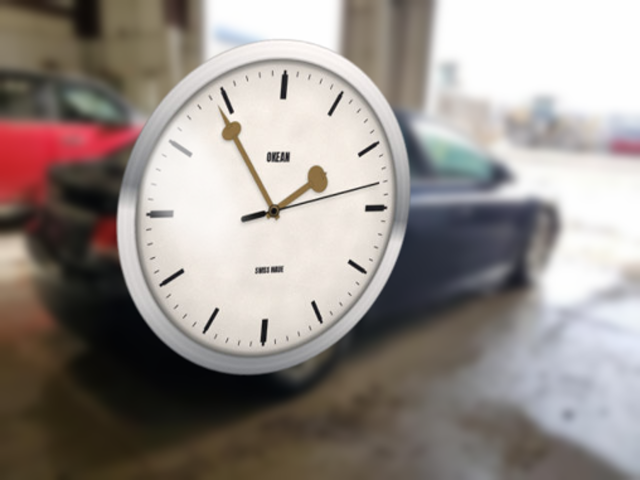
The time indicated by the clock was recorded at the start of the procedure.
1:54:13
